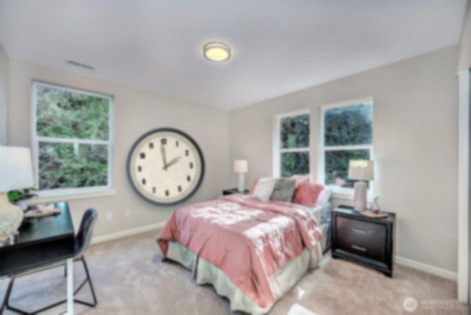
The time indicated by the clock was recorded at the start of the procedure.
1:59
